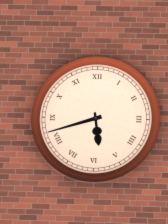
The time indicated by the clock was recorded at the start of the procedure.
5:42
